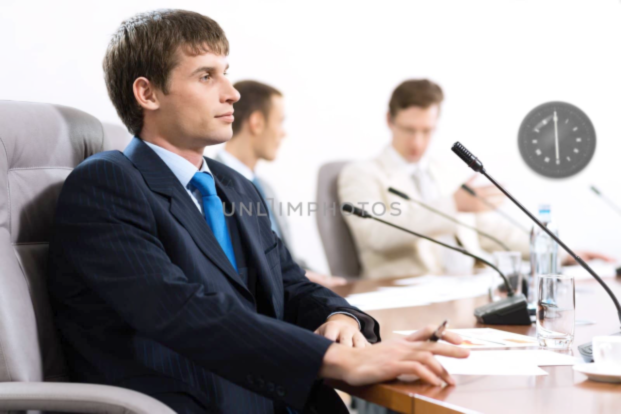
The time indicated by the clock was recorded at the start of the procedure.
6:00
